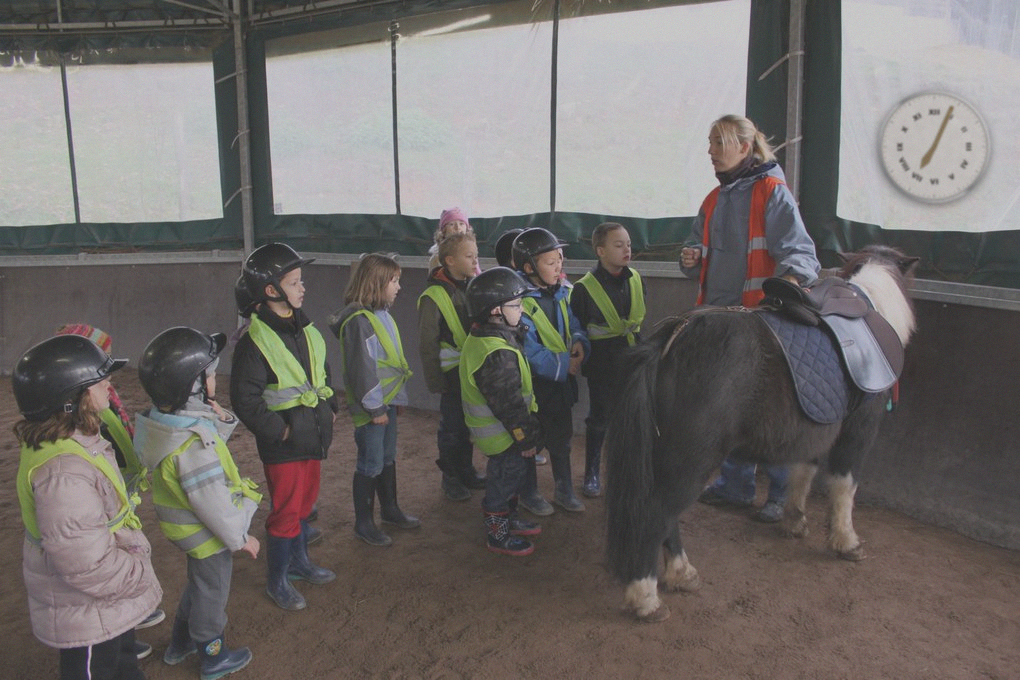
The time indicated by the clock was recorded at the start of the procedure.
7:04
